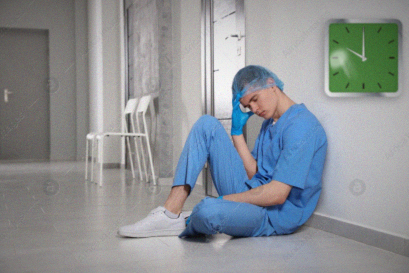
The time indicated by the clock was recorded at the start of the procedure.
10:00
